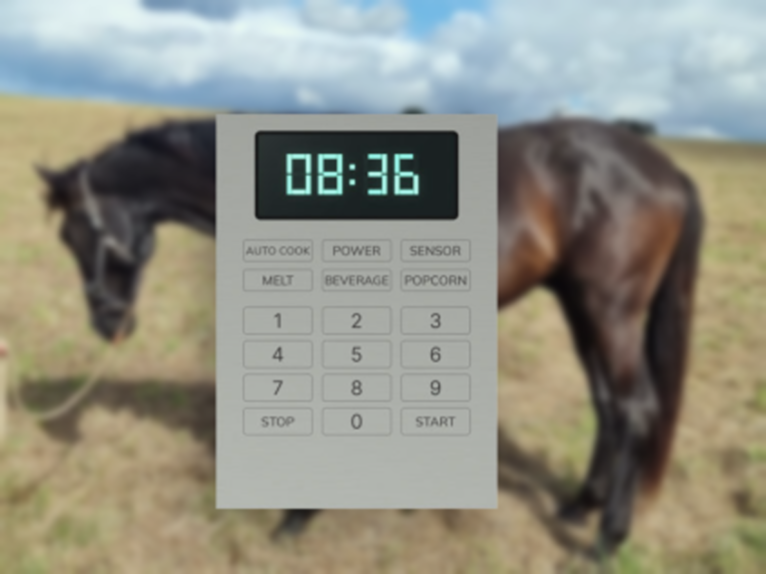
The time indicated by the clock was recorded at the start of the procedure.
8:36
